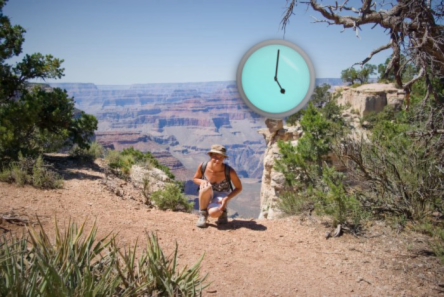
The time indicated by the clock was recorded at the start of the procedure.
5:01
